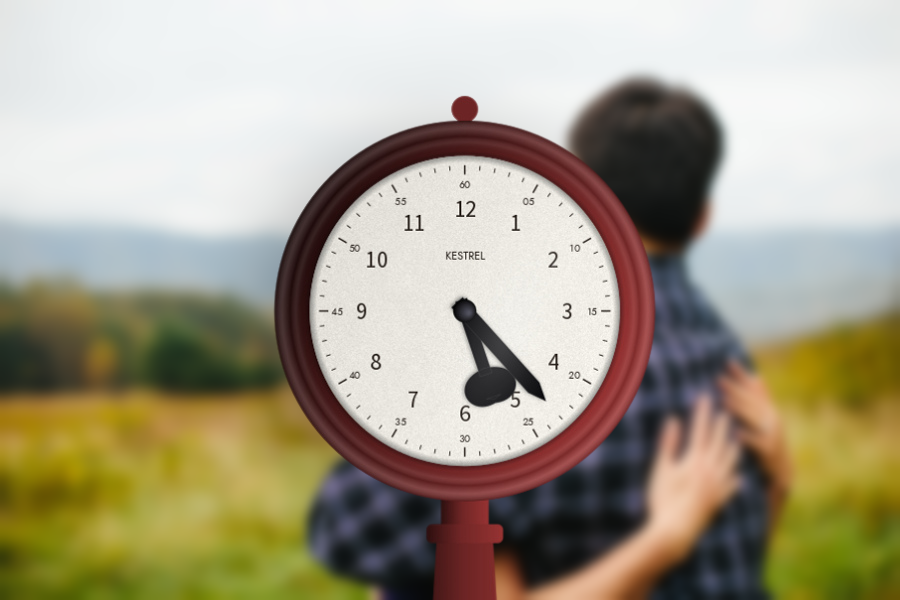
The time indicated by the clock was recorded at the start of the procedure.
5:23
